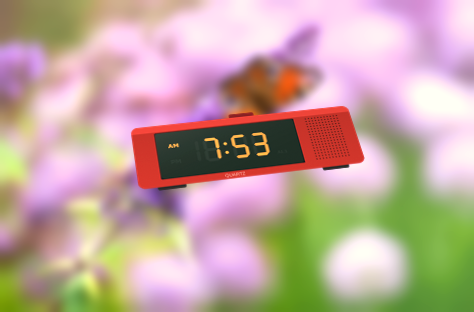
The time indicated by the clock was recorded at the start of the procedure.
7:53
